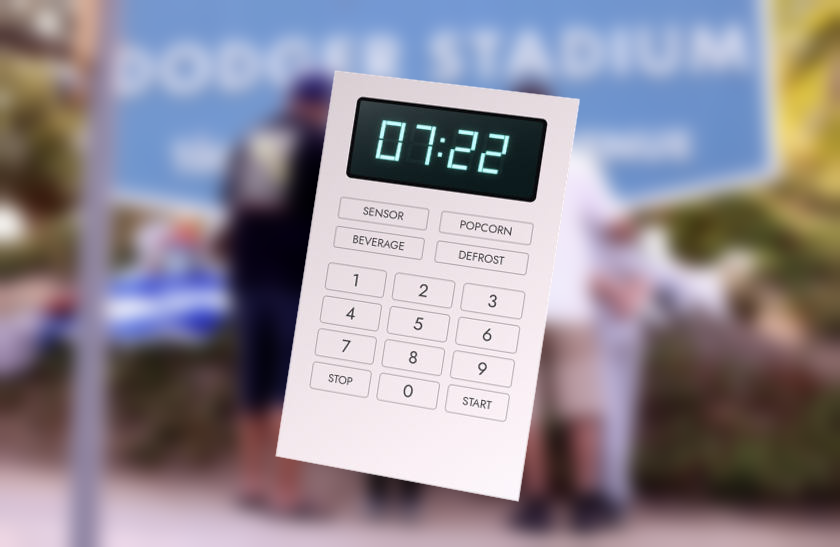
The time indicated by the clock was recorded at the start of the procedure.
7:22
